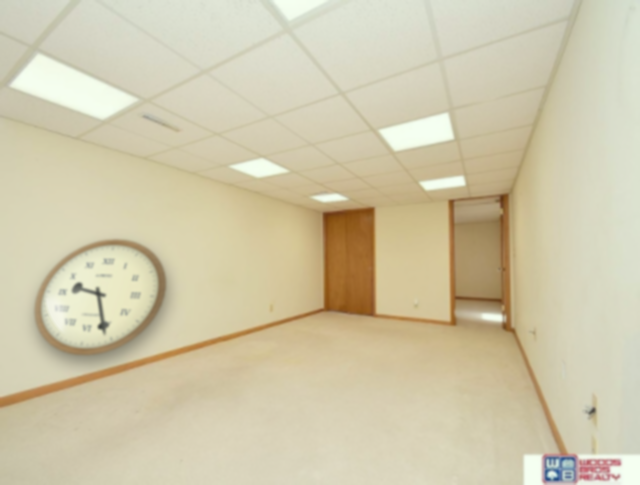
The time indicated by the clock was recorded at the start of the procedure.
9:26
